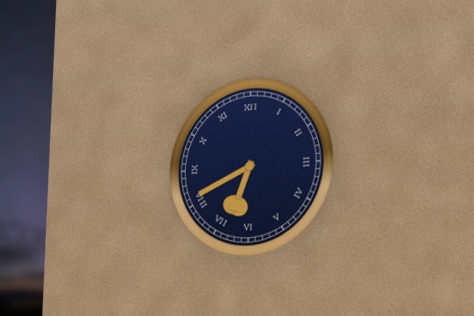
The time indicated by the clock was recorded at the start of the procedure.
6:41
